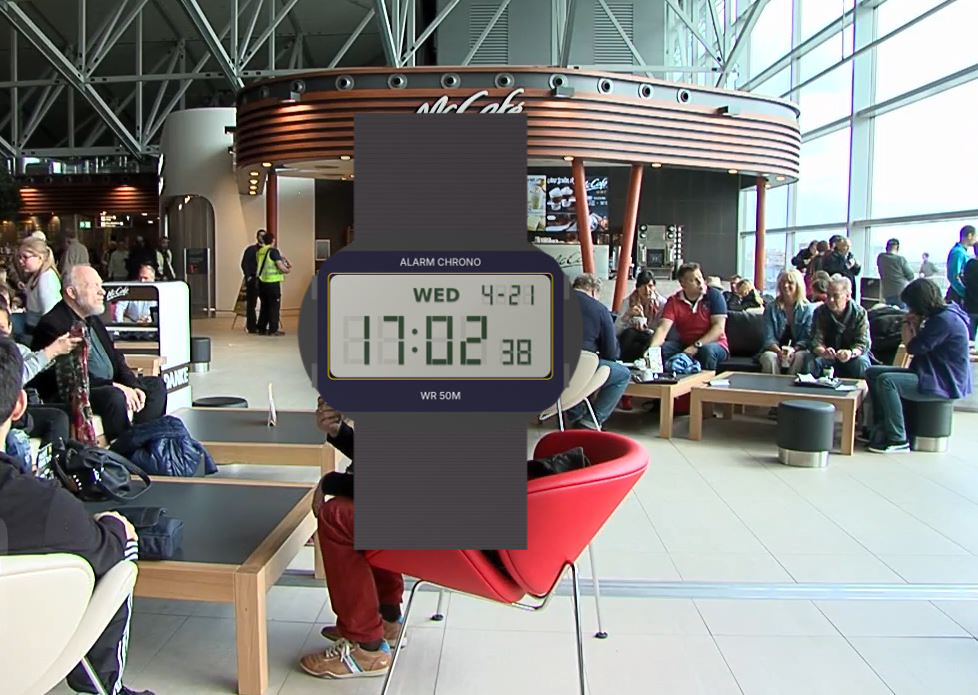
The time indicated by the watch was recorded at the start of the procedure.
17:02:38
